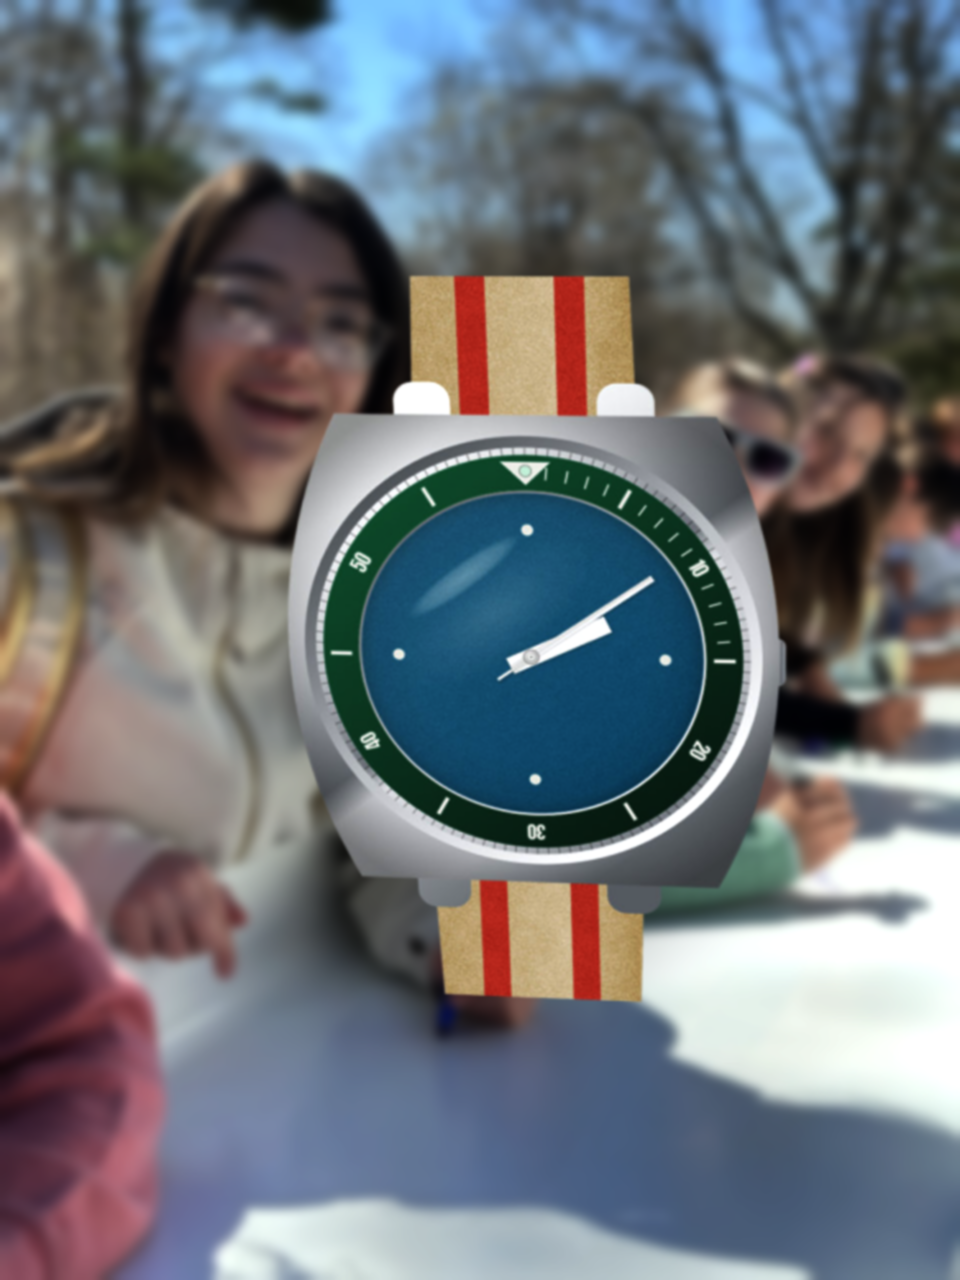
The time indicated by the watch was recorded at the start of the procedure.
2:09:09
